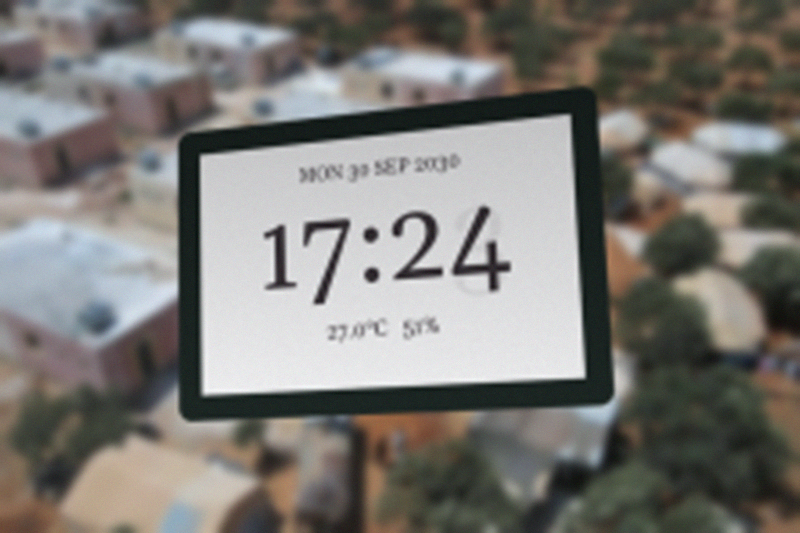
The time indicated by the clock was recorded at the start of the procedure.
17:24
